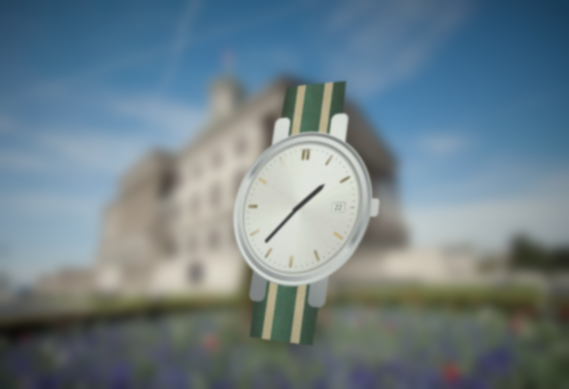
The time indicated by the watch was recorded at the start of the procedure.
1:37
